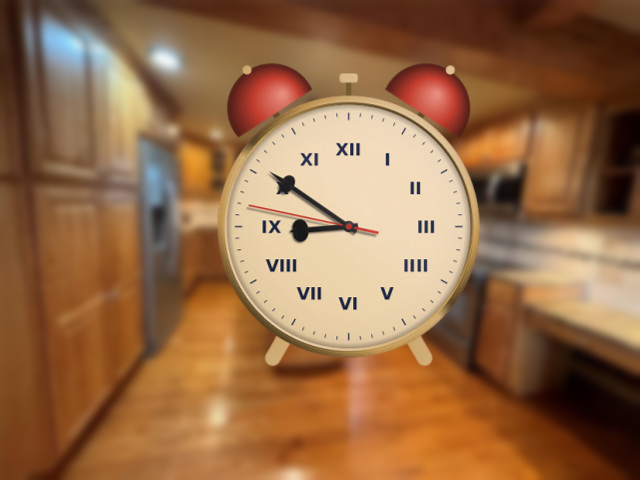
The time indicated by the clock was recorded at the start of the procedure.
8:50:47
